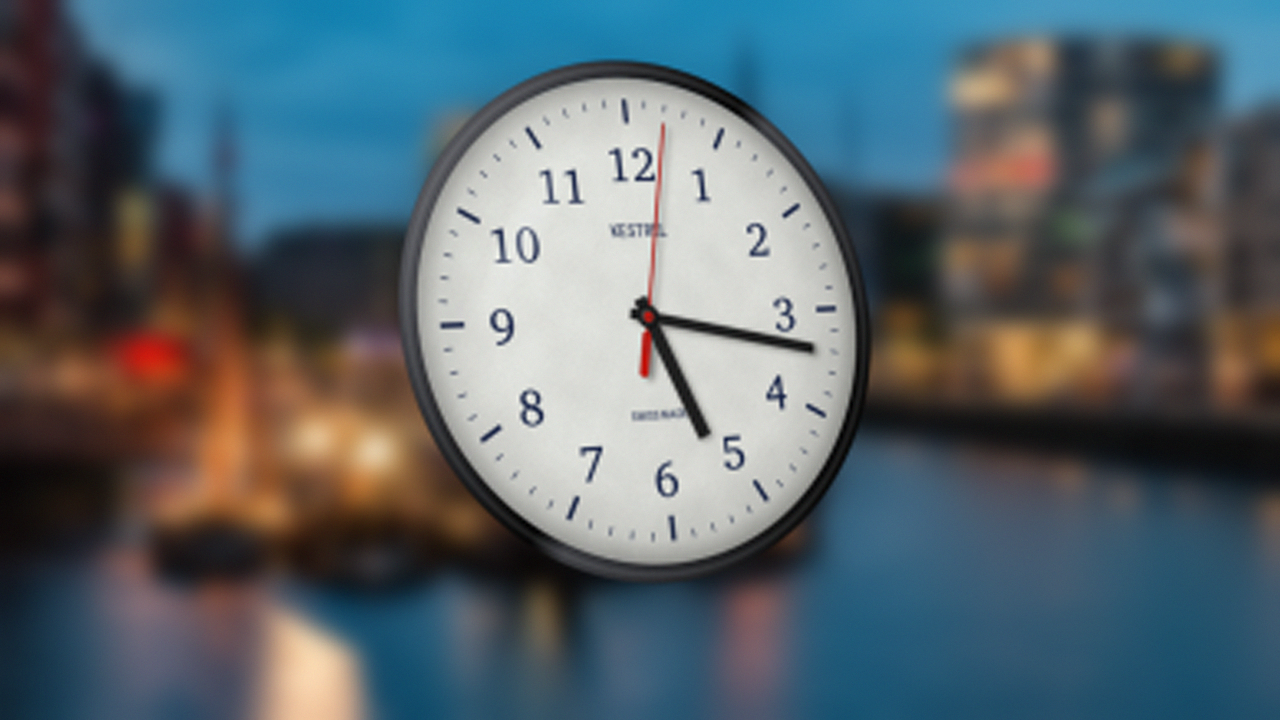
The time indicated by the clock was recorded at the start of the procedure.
5:17:02
